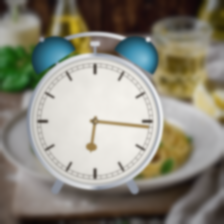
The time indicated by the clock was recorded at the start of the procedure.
6:16
